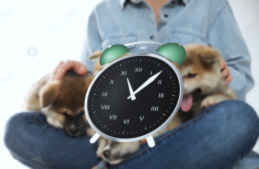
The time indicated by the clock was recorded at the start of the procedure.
11:07
